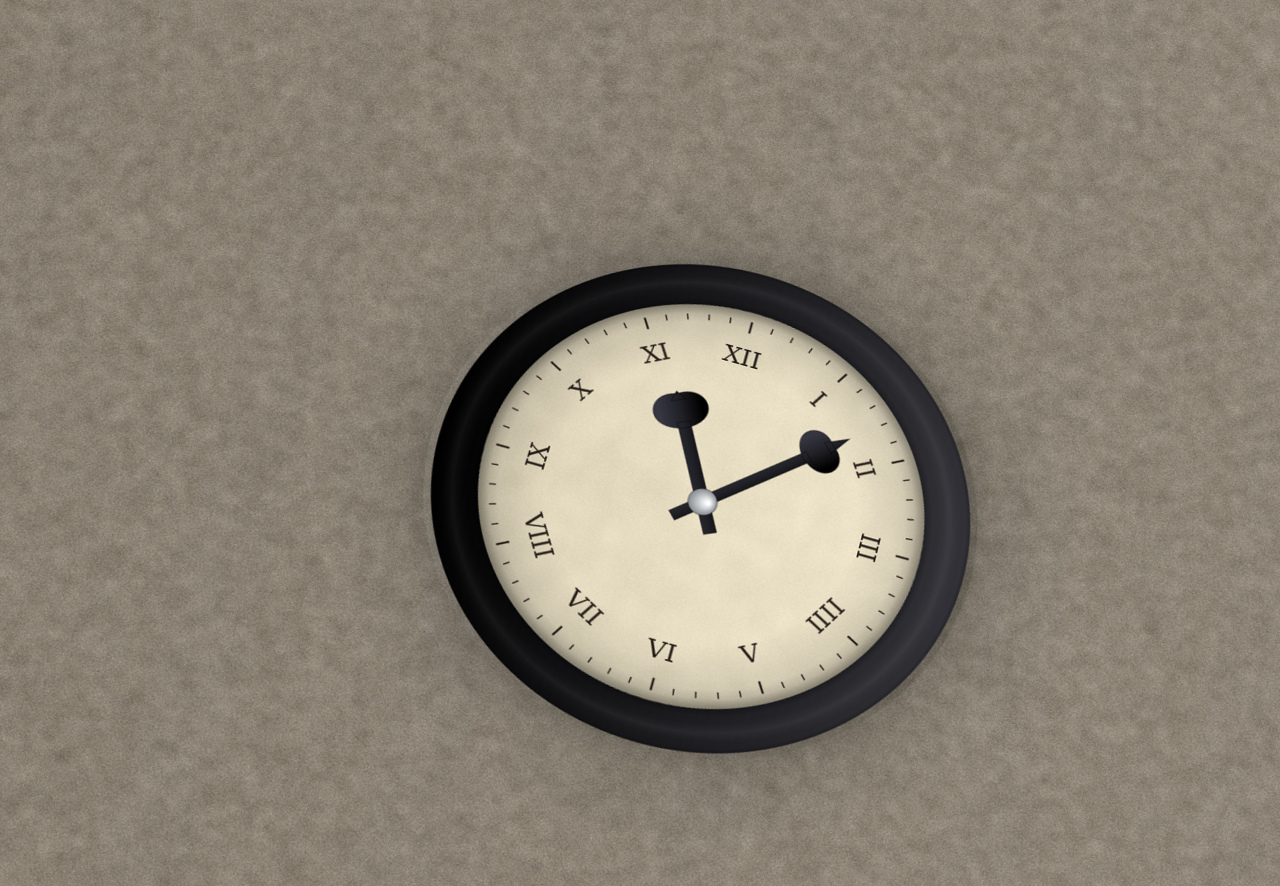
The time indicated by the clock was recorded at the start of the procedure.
11:08
